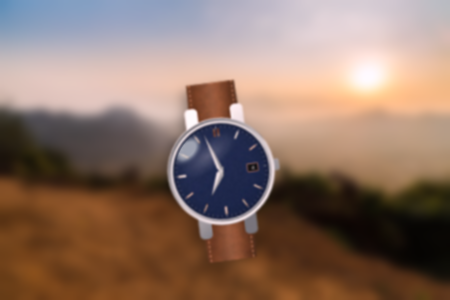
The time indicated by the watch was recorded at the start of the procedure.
6:57
